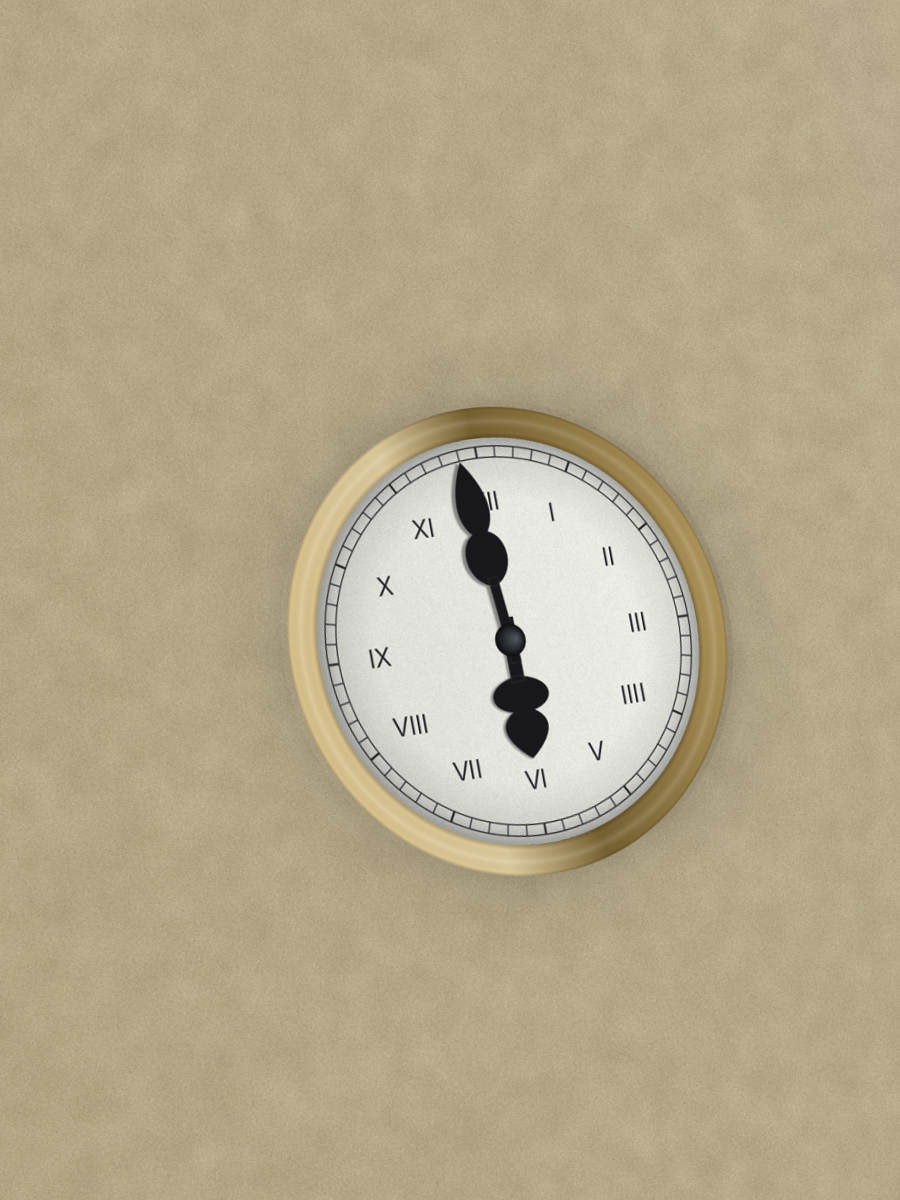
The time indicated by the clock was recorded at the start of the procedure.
5:59
